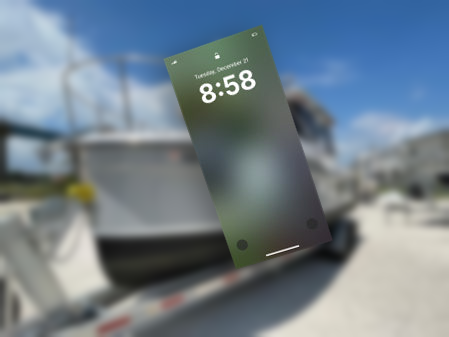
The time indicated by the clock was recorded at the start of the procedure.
8:58
